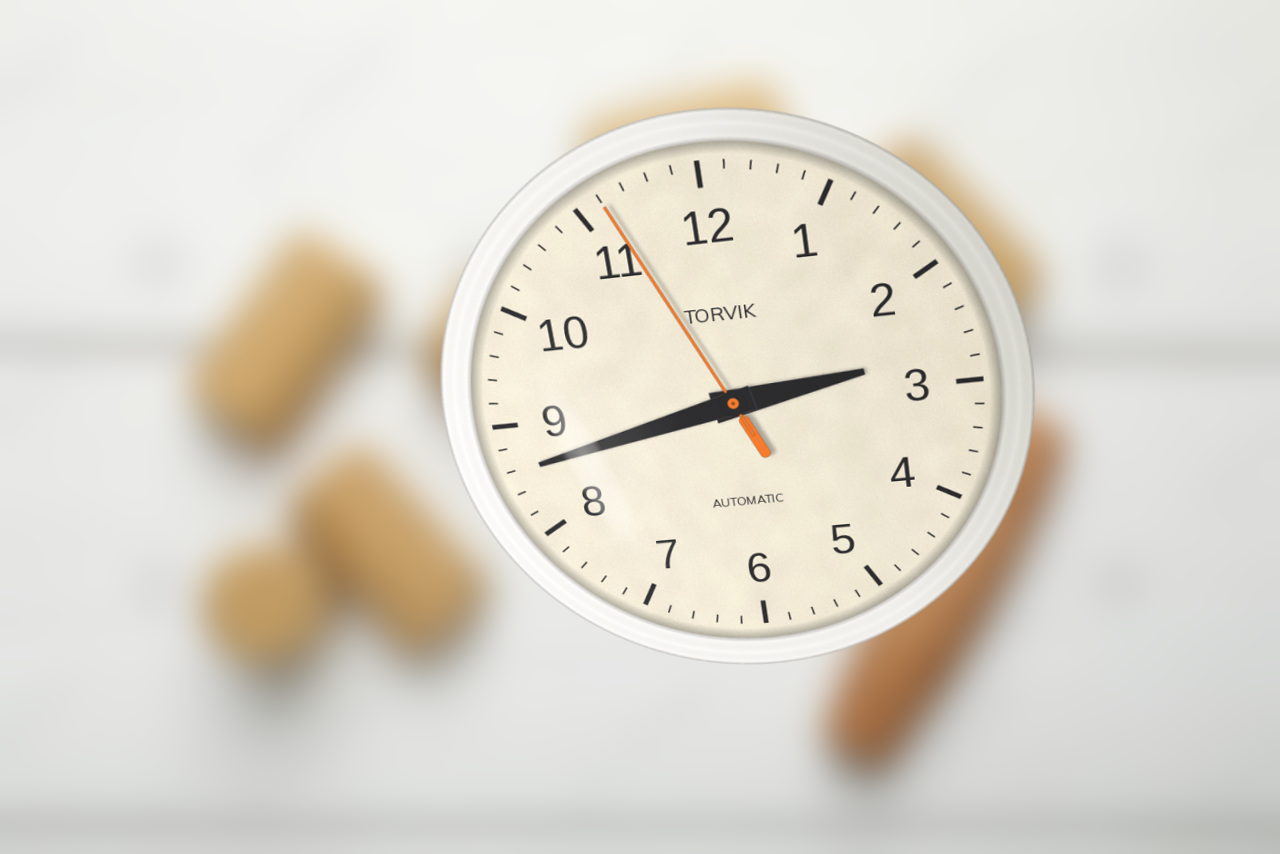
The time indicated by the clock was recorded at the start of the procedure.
2:42:56
